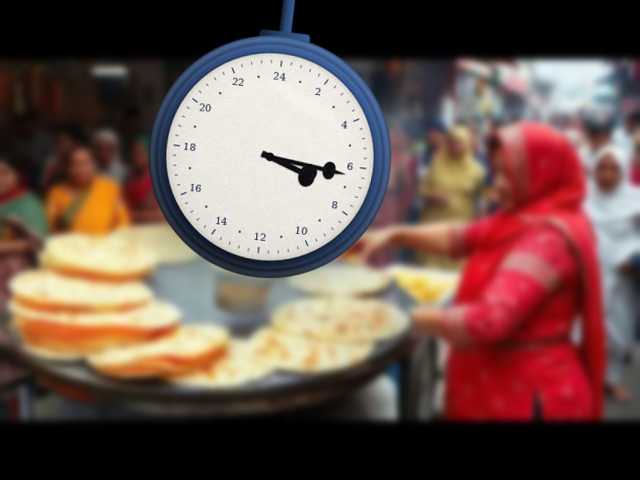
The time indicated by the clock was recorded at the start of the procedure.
7:16
